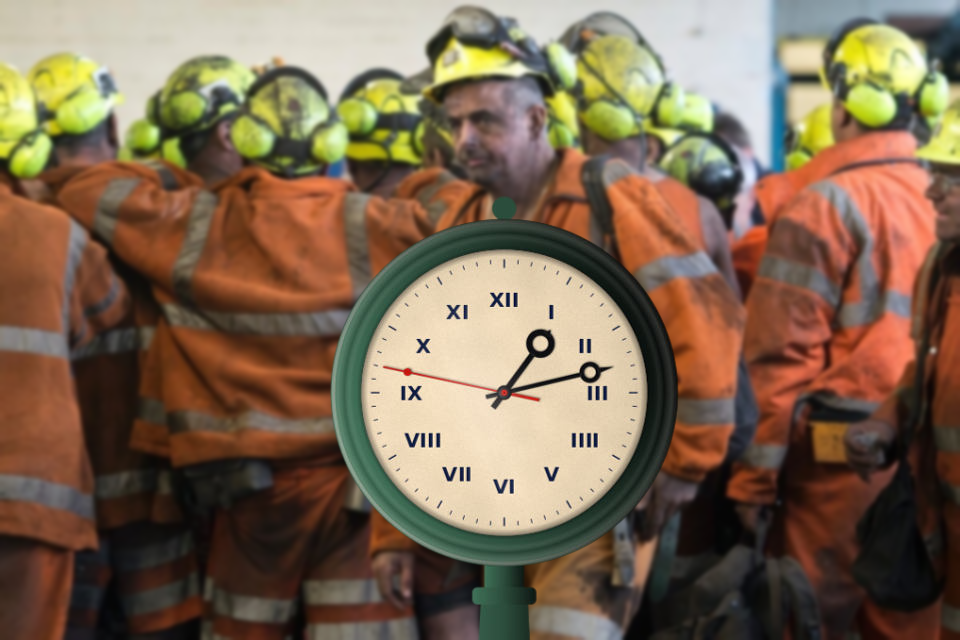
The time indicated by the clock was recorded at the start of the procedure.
1:12:47
